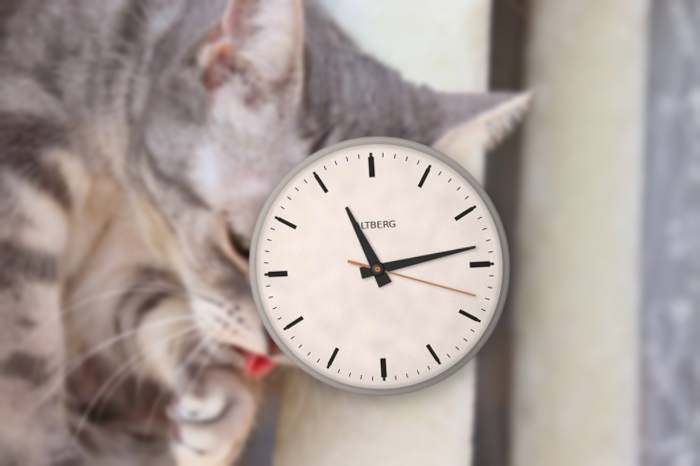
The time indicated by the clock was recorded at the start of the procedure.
11:13:18
